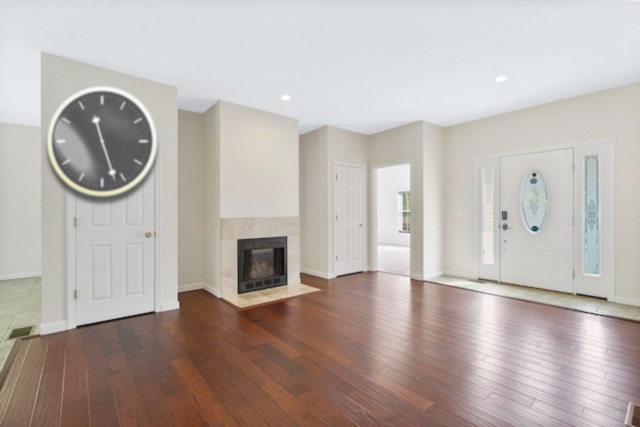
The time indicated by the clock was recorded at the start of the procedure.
11:27
